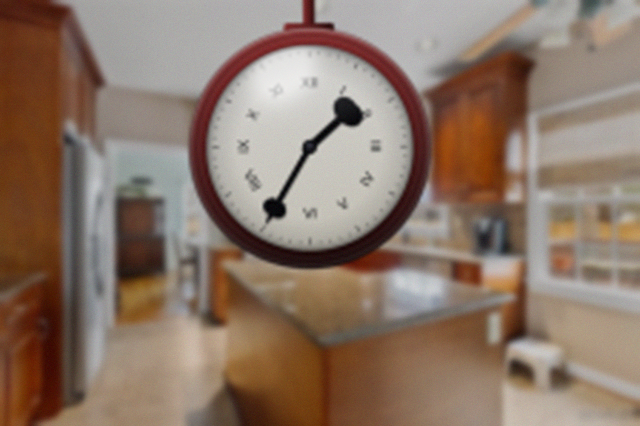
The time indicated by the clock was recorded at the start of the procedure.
1:35
